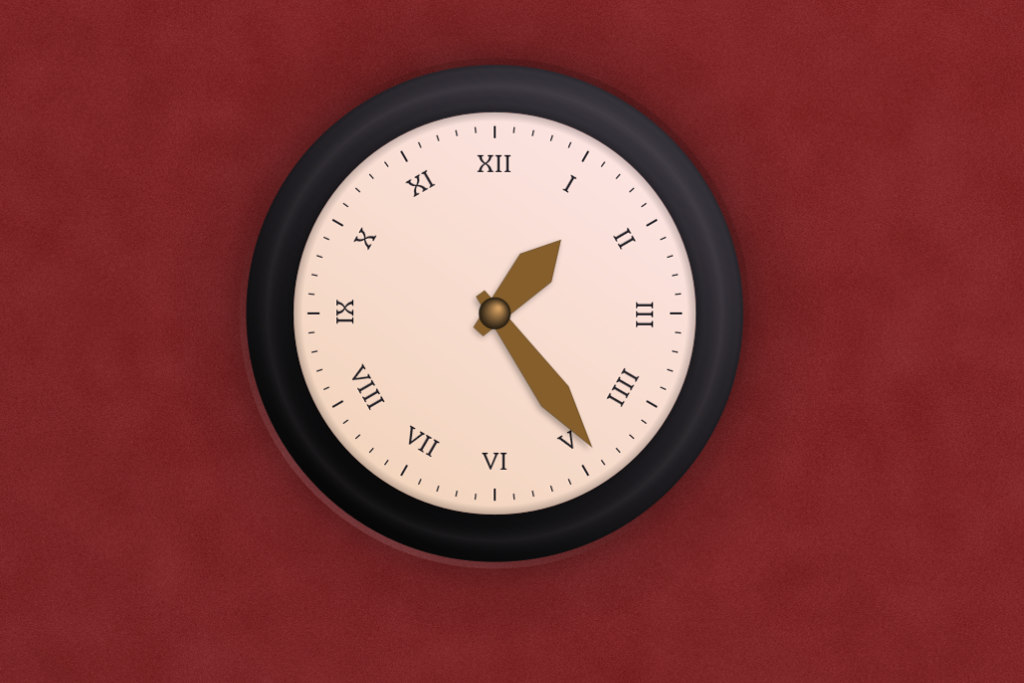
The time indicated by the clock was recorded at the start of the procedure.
1:24
